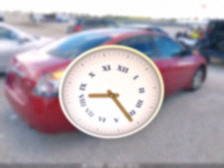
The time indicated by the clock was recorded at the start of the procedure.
8:21
